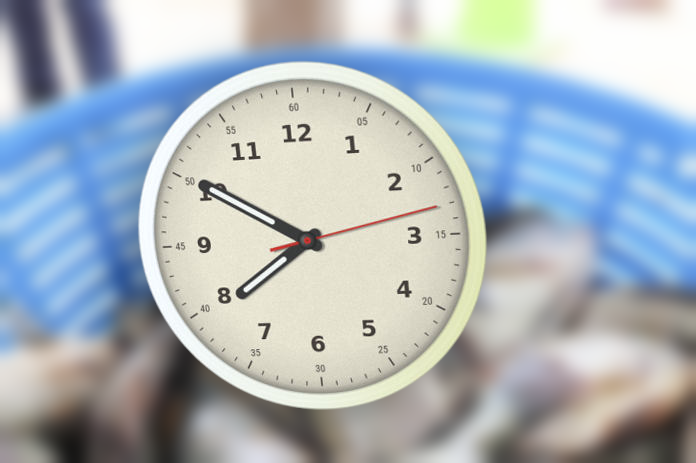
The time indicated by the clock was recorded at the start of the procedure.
7:50:13
